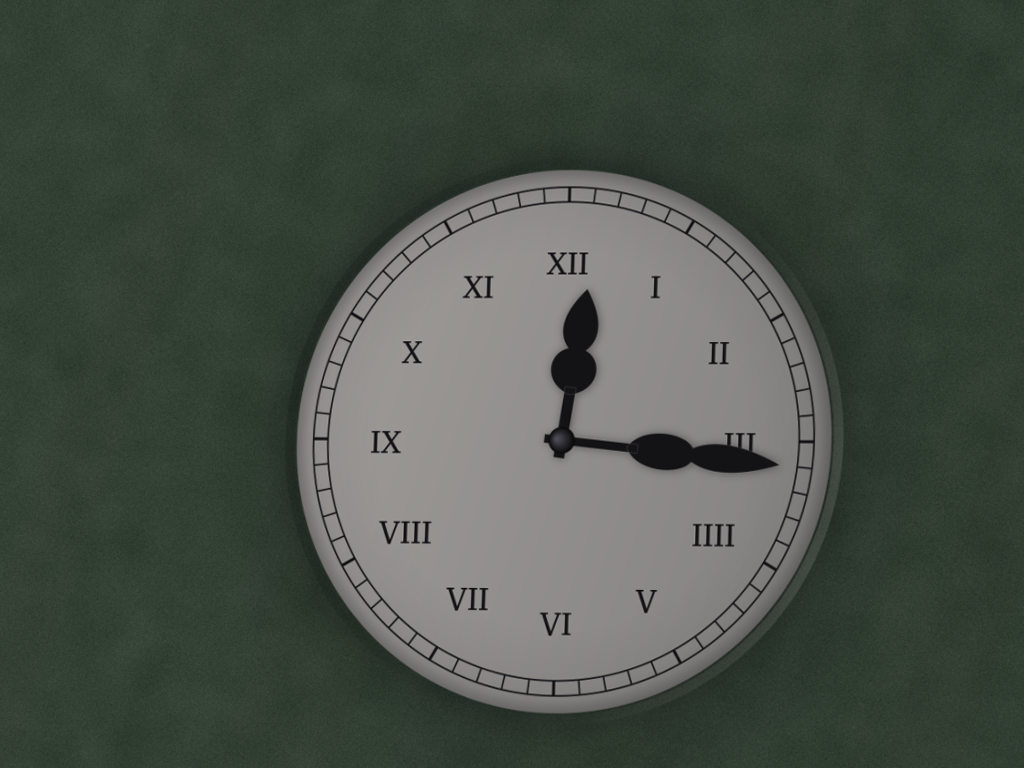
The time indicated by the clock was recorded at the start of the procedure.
12:16
